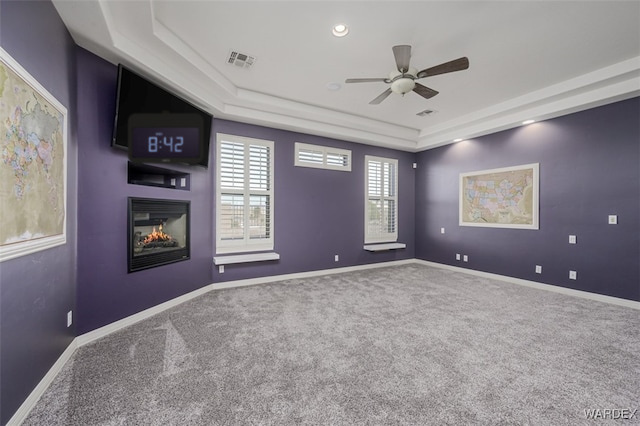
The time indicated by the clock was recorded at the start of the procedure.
8:42
